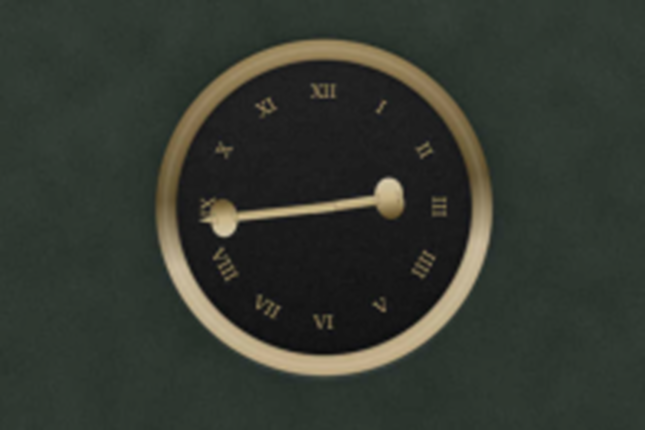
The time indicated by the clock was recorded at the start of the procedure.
2:44
